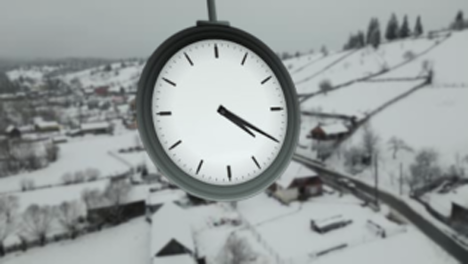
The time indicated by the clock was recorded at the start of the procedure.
4:20
